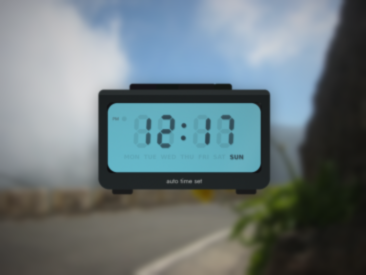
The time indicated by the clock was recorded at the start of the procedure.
12:17
